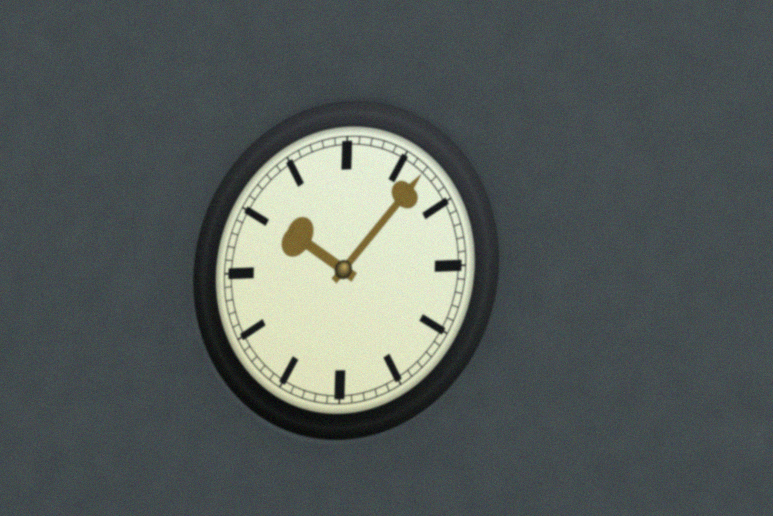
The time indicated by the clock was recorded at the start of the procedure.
10:07
